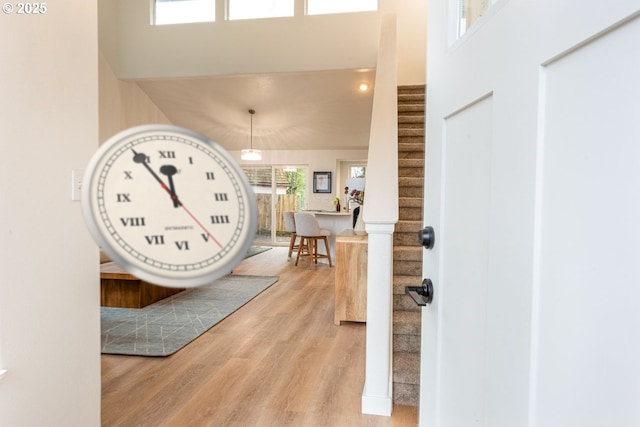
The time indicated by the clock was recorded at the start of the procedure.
11:54:24
